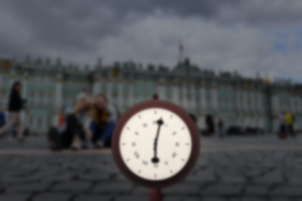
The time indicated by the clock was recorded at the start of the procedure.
6:02
